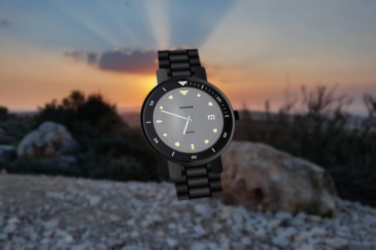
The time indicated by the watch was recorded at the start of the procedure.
6:49
